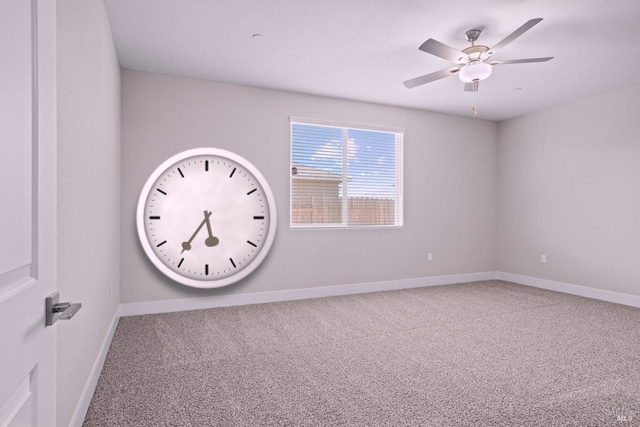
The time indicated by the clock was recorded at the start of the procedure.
5:36
